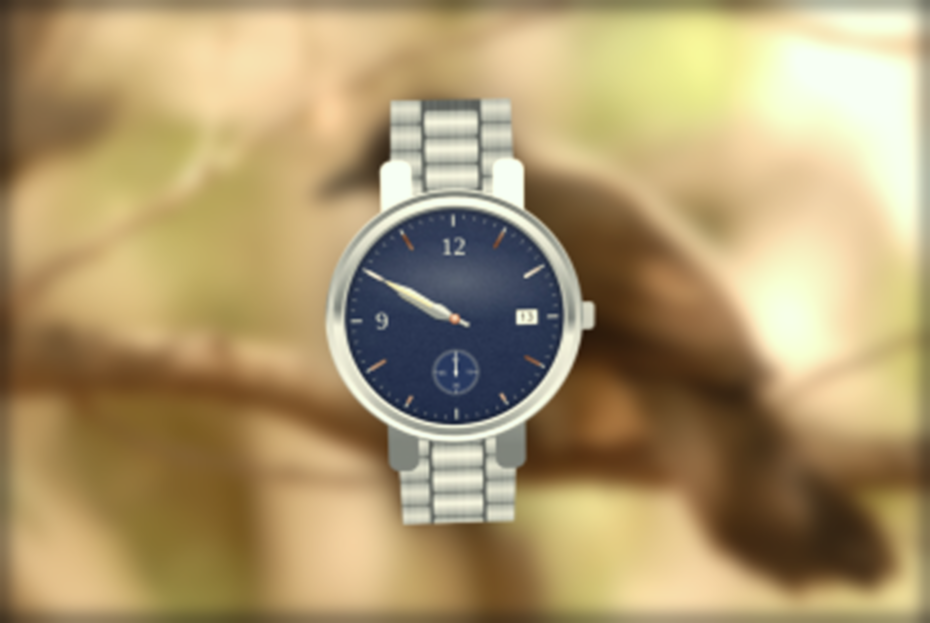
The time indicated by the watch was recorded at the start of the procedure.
9:50
